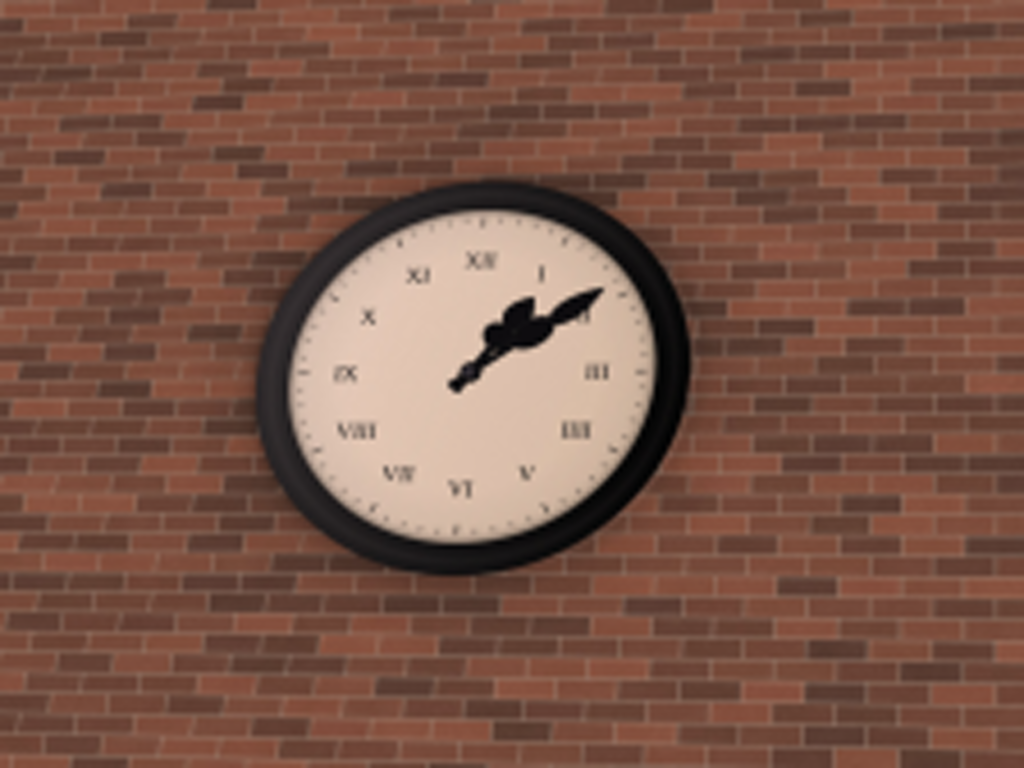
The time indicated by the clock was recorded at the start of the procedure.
1:09
